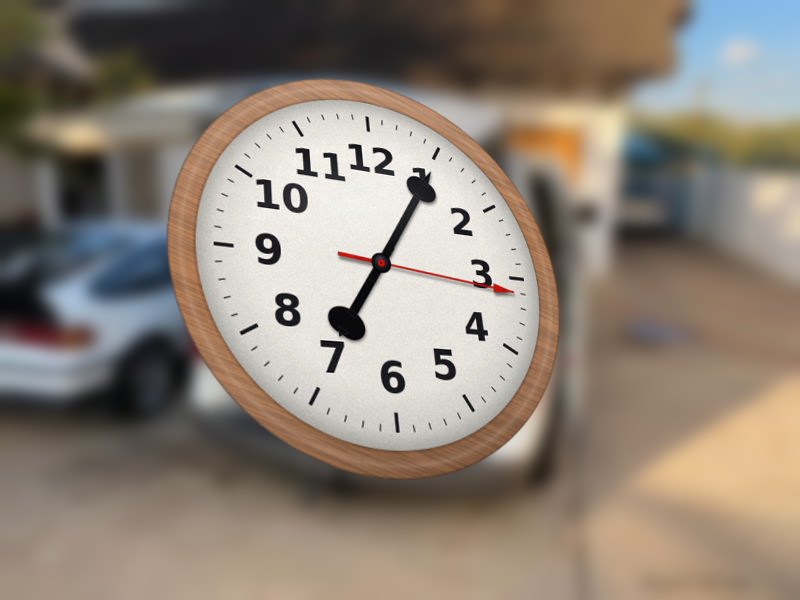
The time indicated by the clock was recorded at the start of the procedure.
7:05:16
